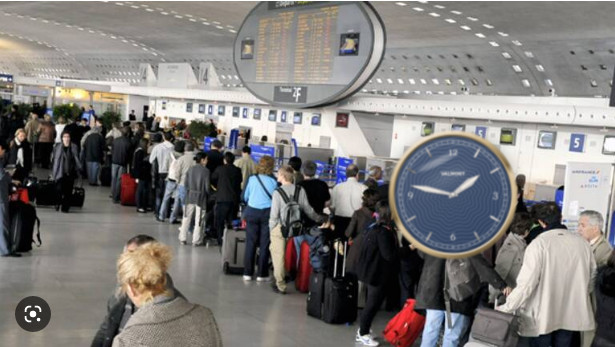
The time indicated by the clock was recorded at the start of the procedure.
1:47
